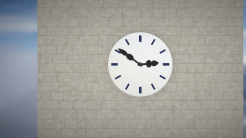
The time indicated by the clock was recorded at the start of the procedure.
2:51
